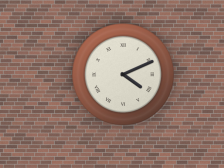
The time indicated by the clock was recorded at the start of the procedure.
4:11
